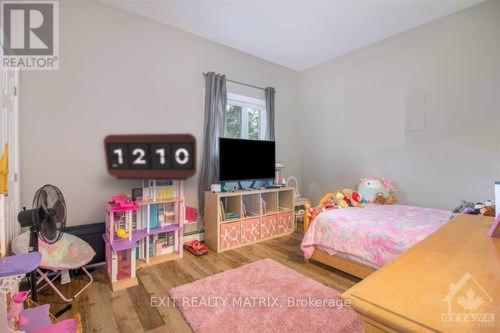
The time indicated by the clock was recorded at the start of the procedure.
12:10
